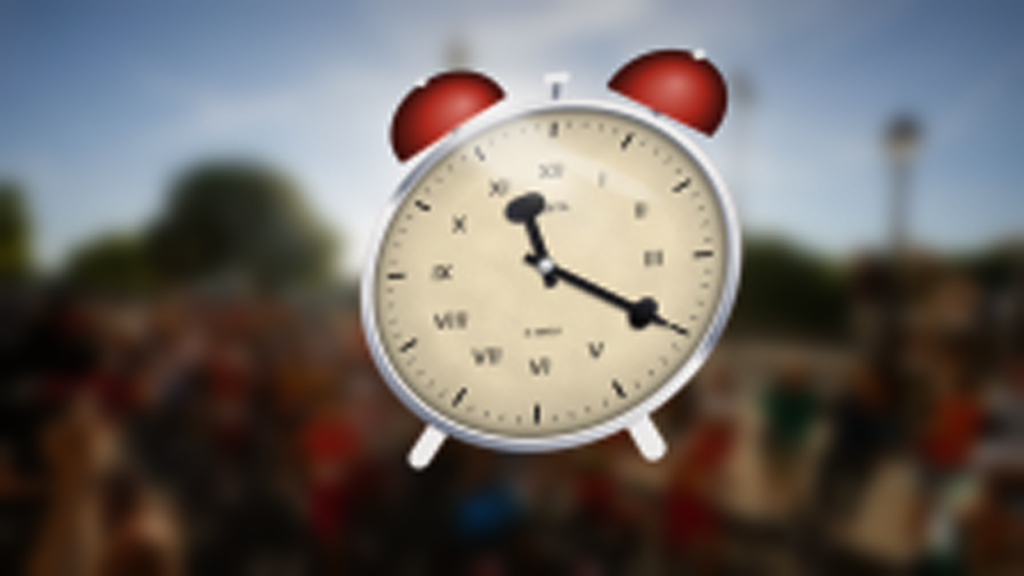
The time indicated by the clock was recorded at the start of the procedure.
11:20
